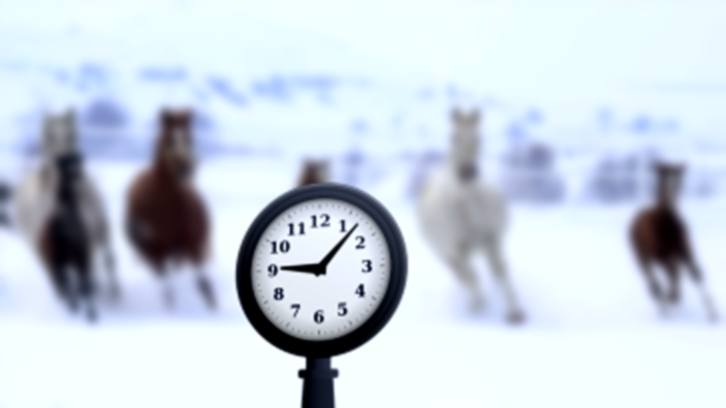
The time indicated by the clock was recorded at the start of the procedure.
9:07
